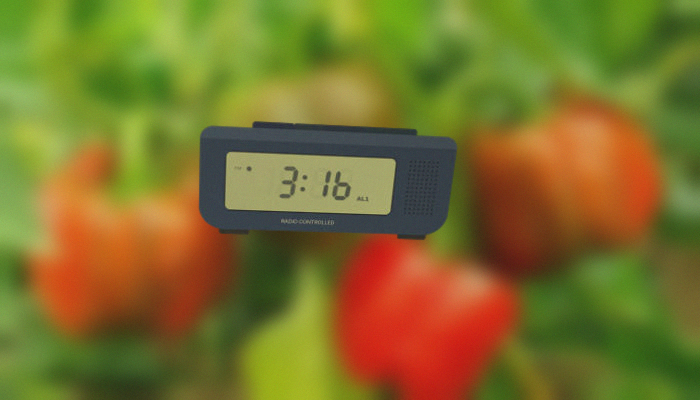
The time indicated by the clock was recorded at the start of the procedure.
3:16
